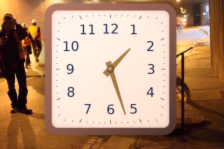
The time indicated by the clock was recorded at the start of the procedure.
1:27
